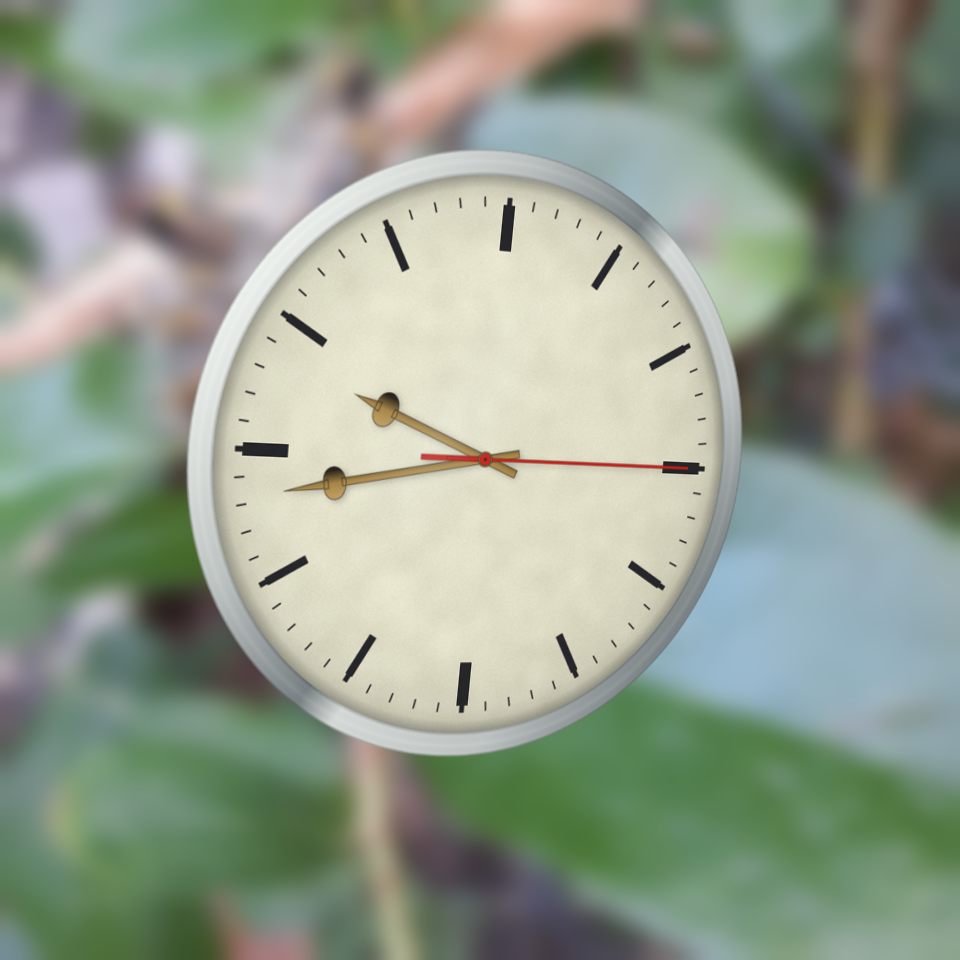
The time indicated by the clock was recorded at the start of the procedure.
9:43:15
